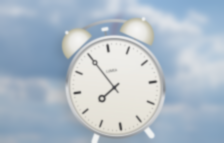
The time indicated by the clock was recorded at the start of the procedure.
7:55
